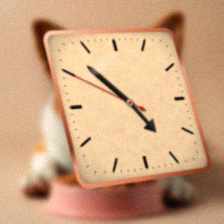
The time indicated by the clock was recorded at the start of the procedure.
4:52:50
